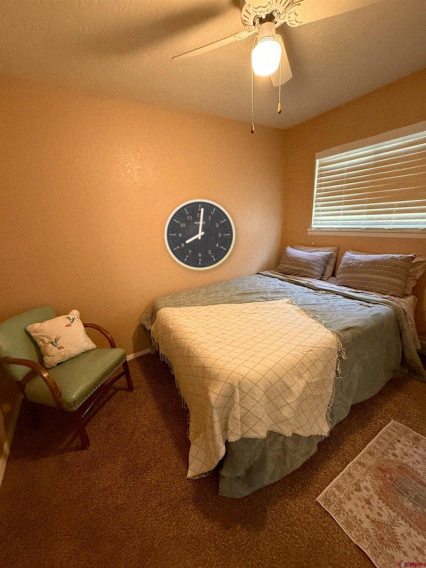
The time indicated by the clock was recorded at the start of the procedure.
8:01
